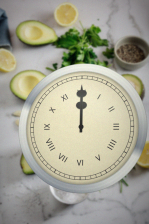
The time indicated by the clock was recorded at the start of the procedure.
12:00
